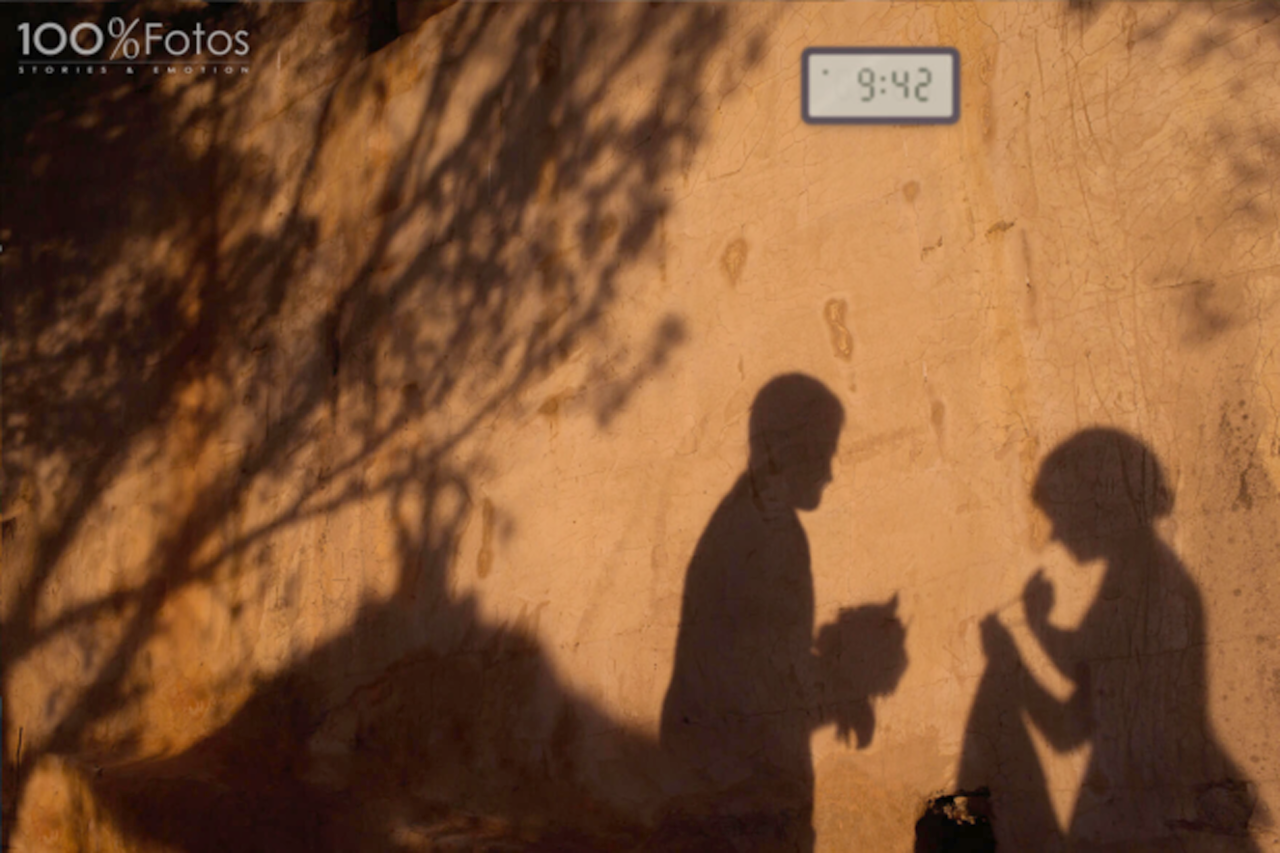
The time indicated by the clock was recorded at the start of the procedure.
9:42
